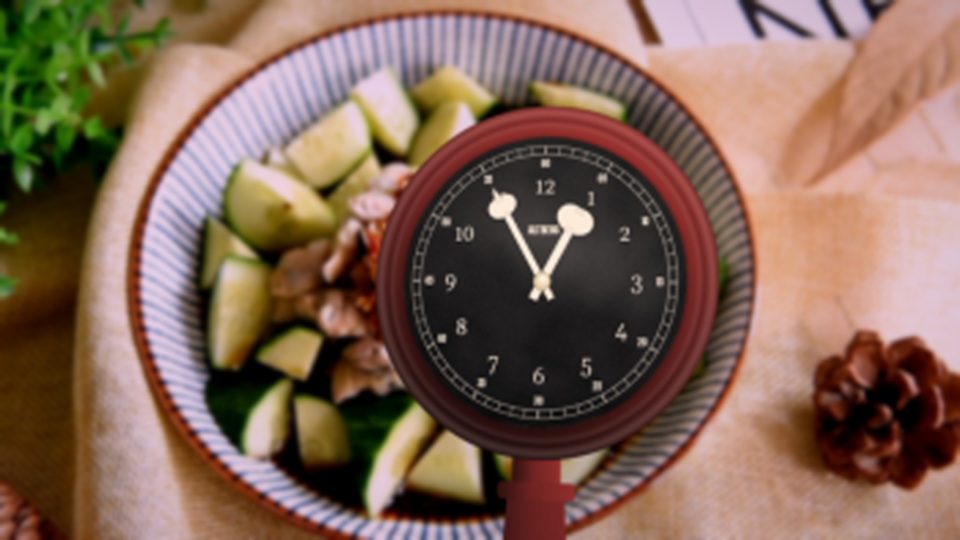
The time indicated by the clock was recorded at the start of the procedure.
12:55
